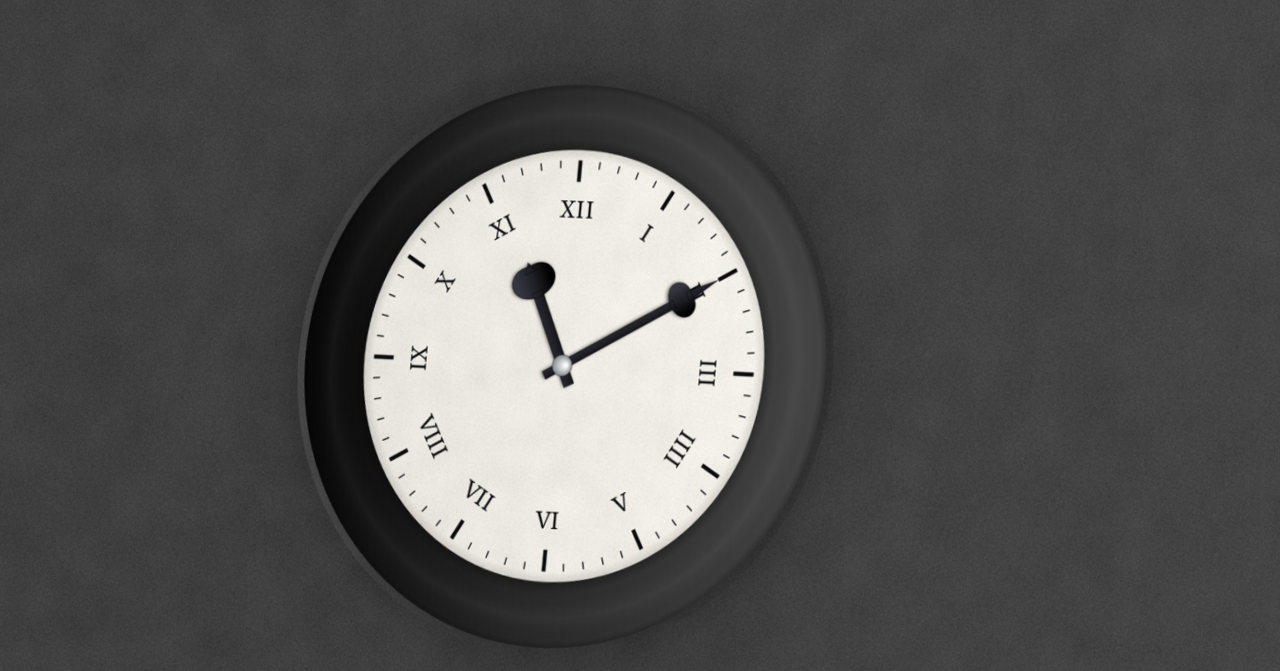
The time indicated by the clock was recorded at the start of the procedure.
11:10
